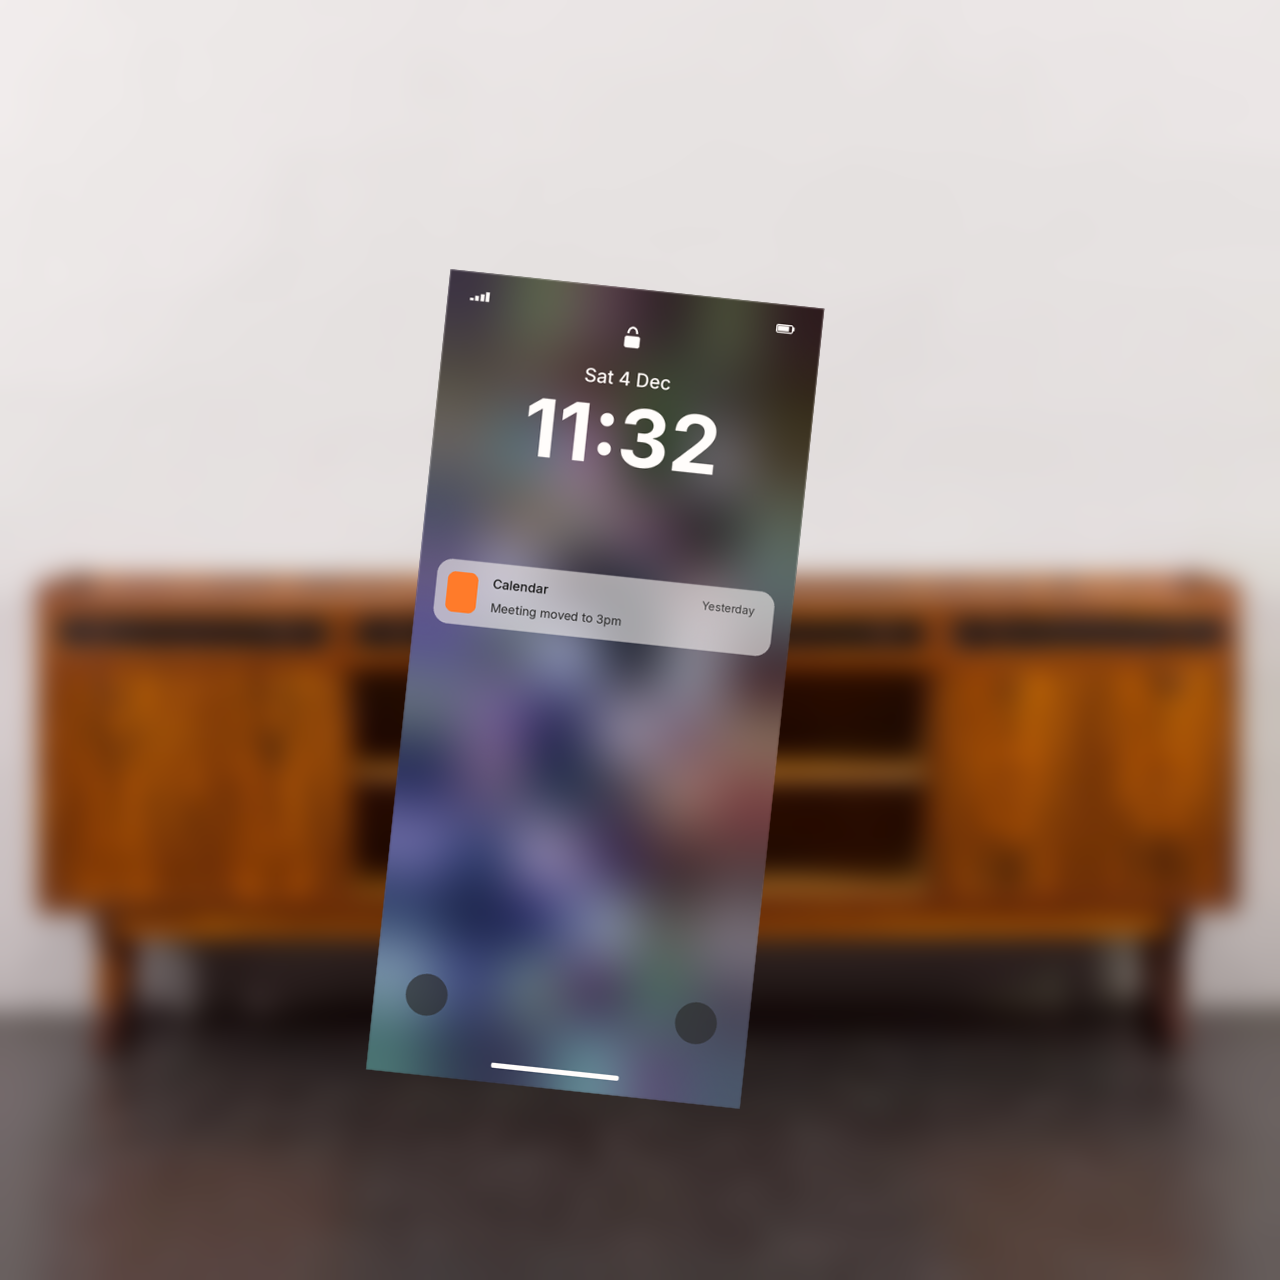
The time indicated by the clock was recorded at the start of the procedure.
11:32
